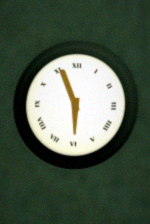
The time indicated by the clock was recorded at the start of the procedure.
5:56
